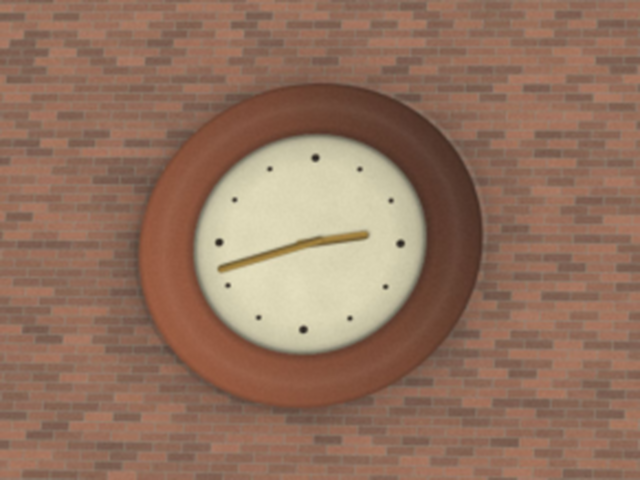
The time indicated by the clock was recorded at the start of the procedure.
2:42
